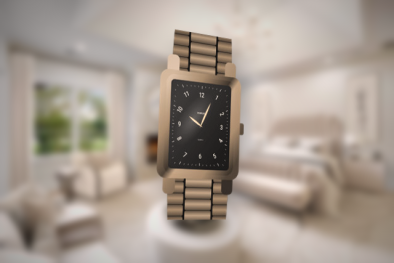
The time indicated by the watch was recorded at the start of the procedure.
10:04
